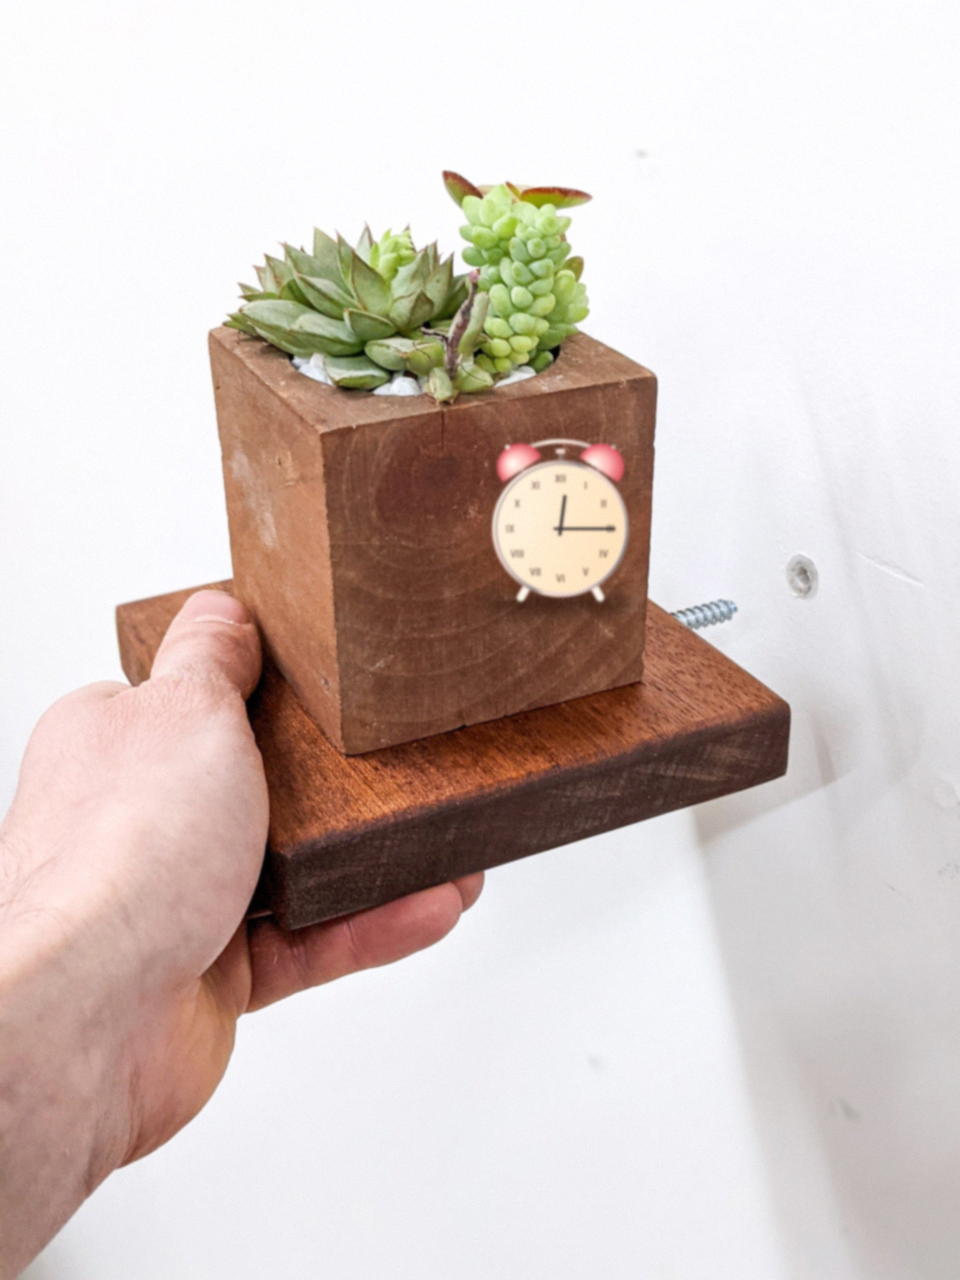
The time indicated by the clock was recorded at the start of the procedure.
12:15
